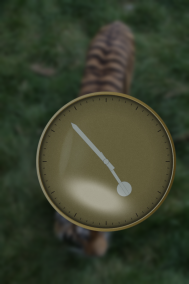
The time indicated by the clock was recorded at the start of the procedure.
4:53
